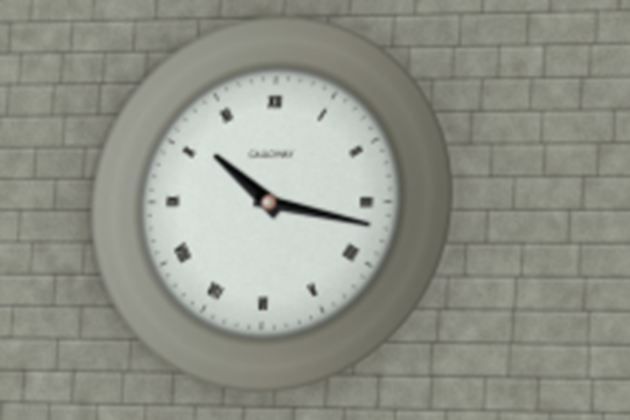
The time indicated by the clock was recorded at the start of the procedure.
10:17
